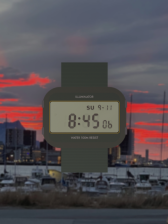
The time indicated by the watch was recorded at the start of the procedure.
8:45:06
